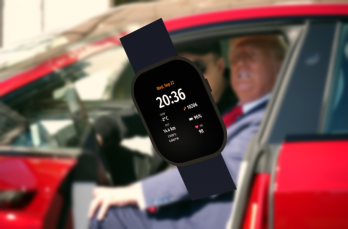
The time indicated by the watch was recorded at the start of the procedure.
20:36
